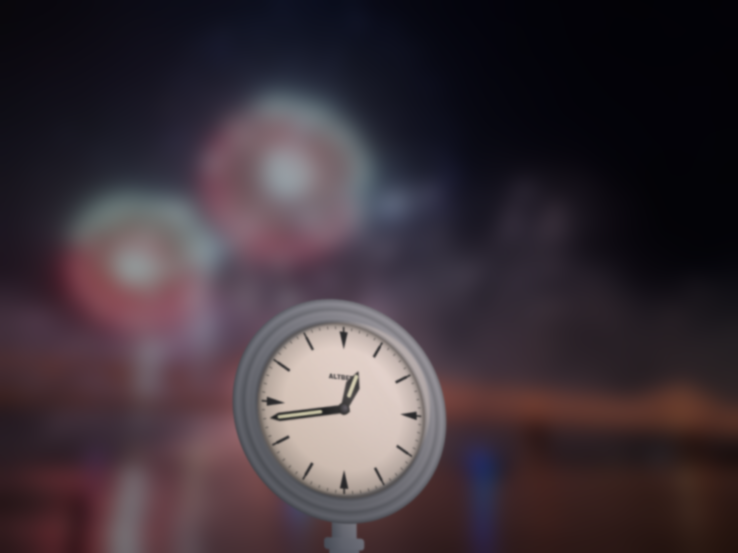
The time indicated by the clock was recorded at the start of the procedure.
12:43
